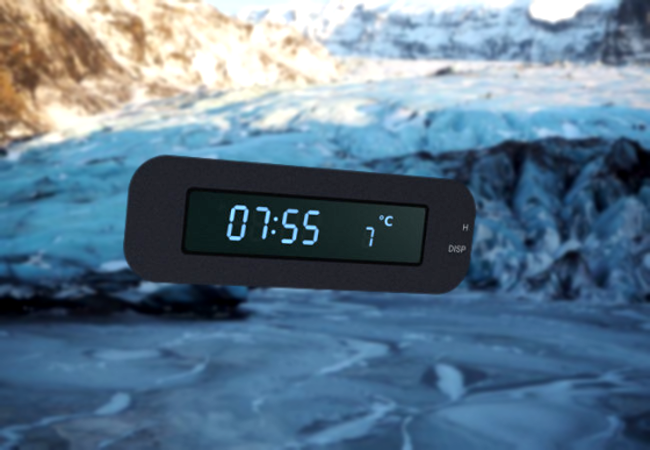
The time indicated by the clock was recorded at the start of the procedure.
7:55
